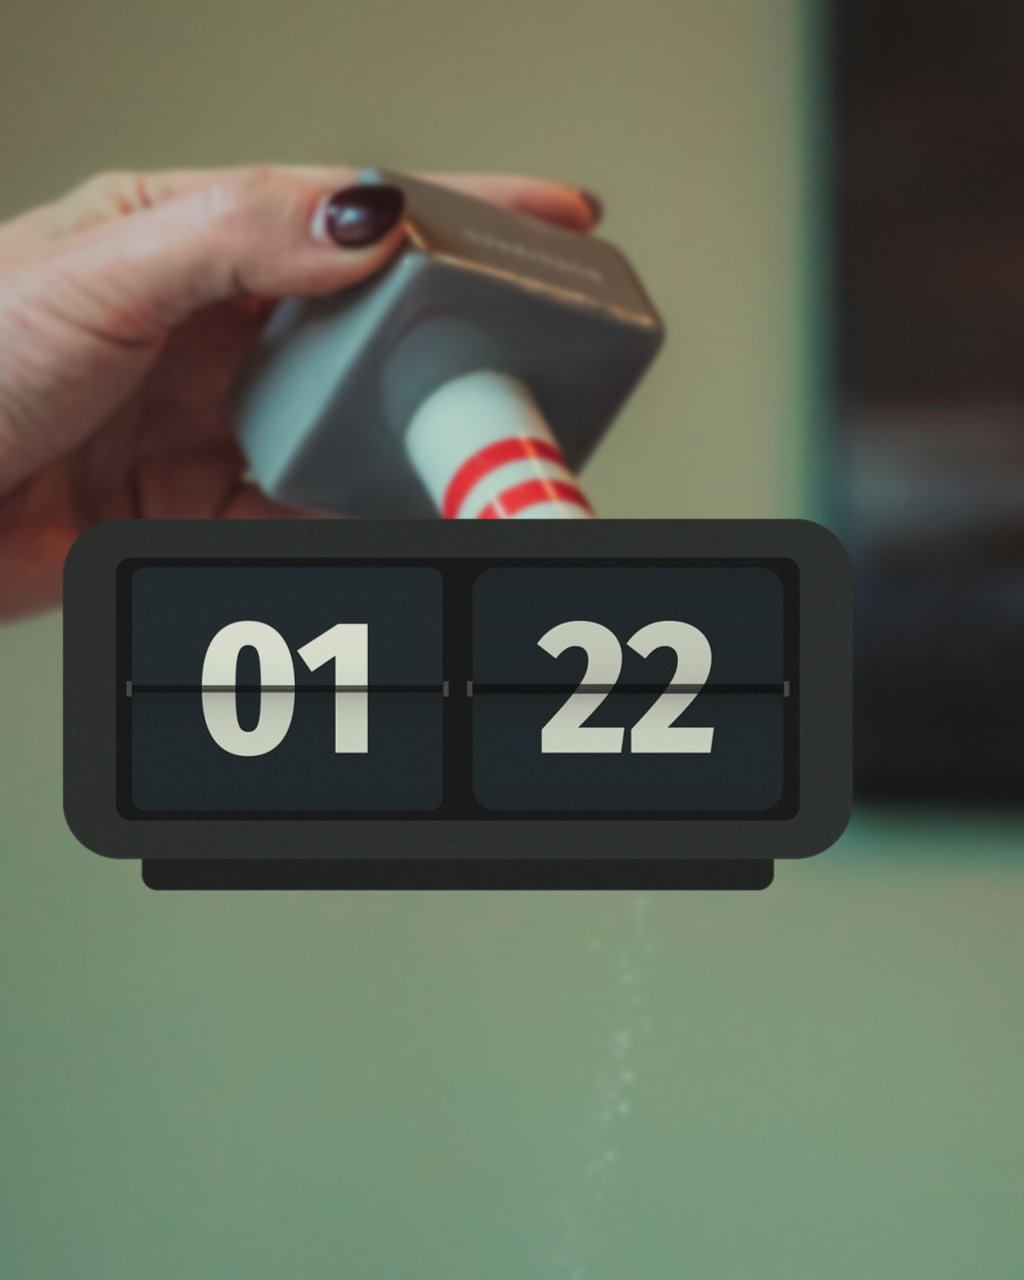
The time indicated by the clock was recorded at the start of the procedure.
1:22
